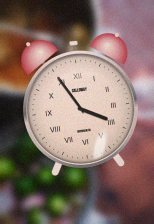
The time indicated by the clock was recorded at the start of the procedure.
3:55
